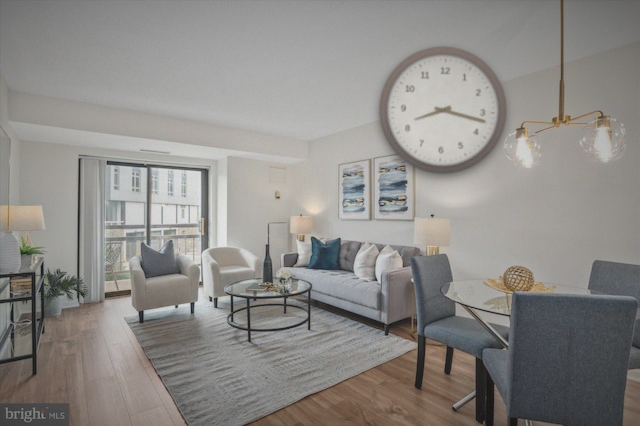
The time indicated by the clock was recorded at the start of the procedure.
8:17
